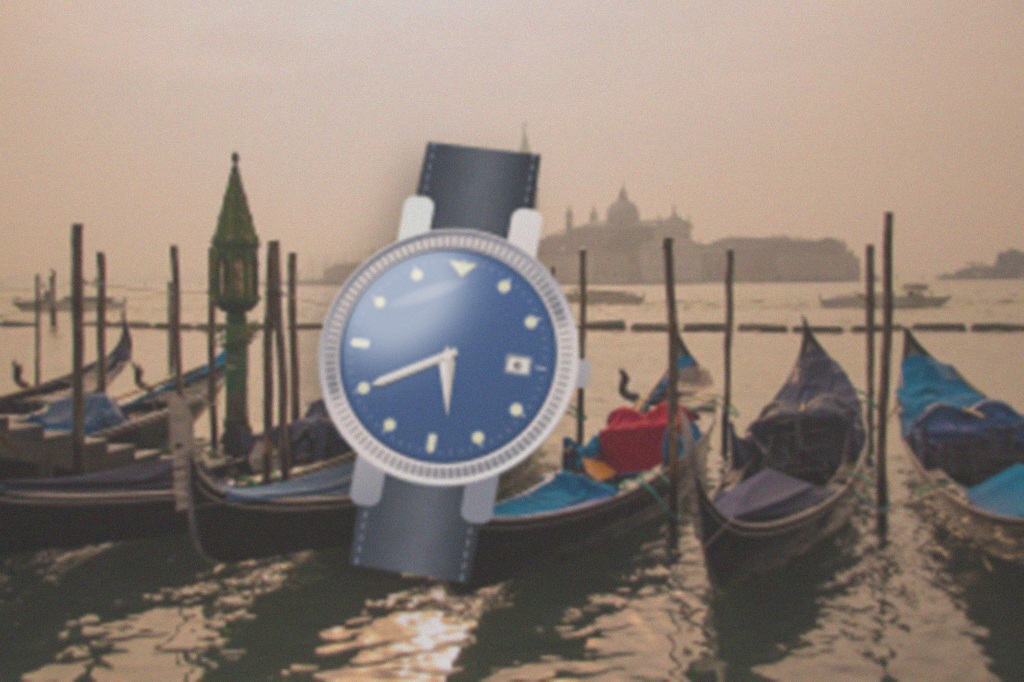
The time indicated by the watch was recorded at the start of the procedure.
5:40
